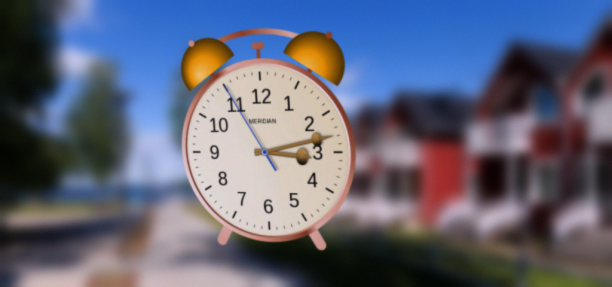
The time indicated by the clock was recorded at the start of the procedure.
3:12:55
